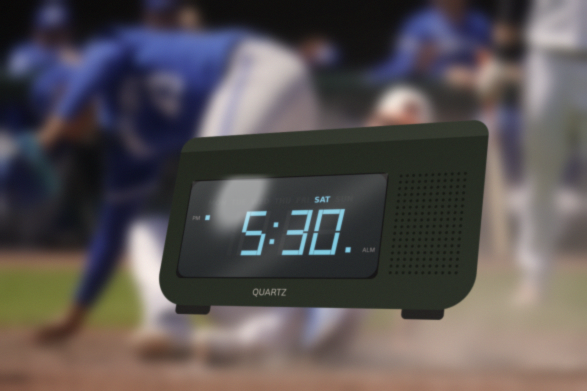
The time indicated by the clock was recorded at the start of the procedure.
5:30
